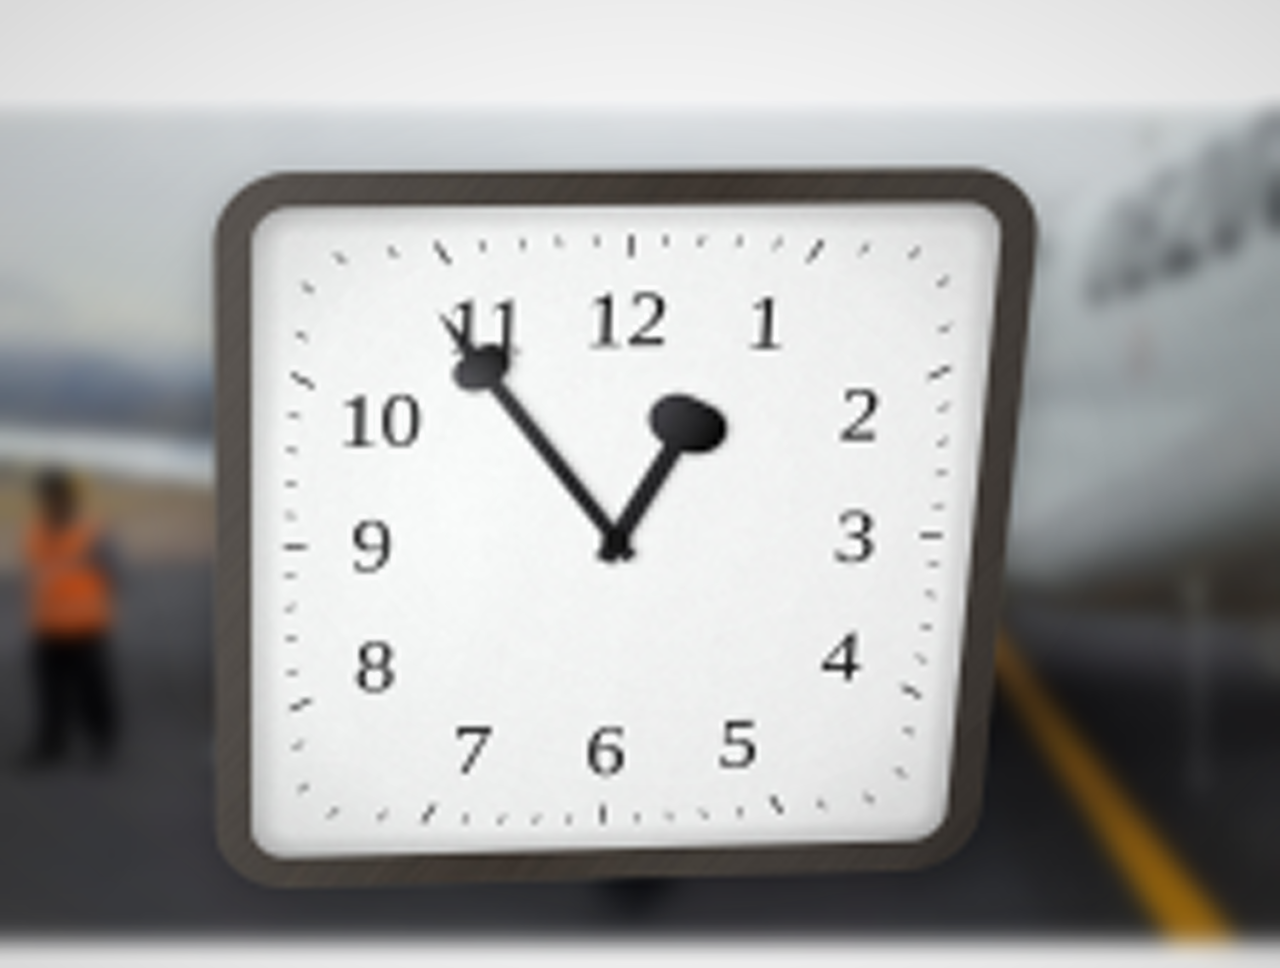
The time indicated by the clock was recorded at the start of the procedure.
12:54
